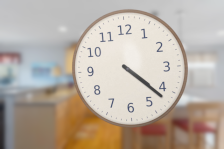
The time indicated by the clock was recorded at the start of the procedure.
4:22
